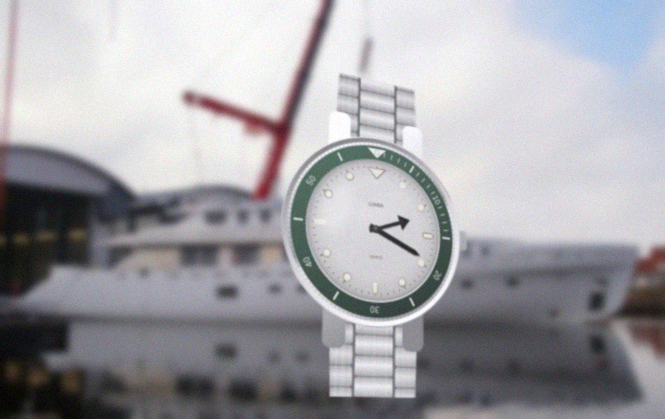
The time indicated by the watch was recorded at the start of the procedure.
2:19
